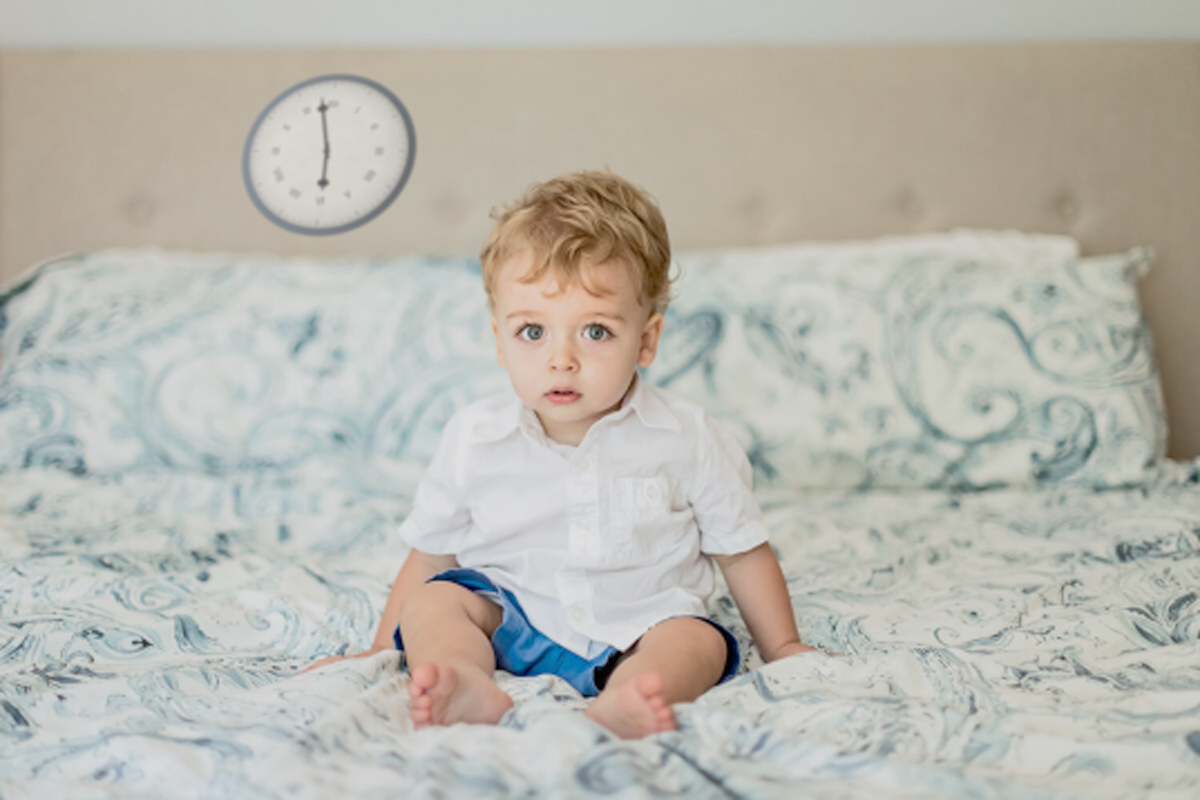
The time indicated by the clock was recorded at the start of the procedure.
5:58
